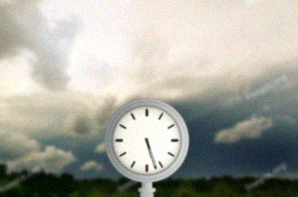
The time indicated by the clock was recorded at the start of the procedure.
5:27
